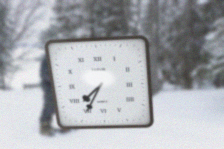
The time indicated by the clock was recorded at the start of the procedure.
7:35
